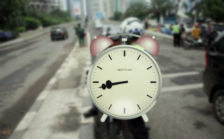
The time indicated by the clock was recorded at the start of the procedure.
8:43
